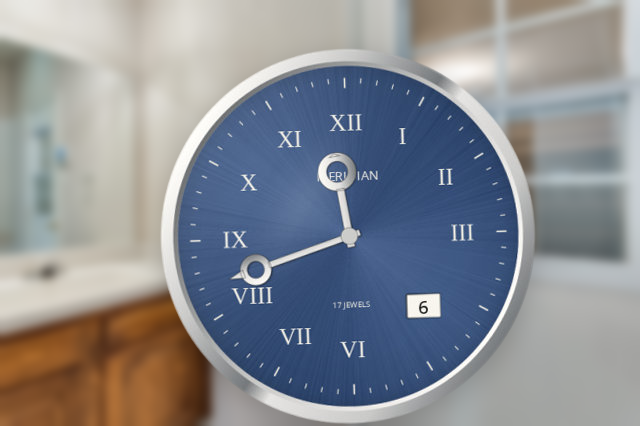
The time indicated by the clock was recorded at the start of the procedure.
11:42
